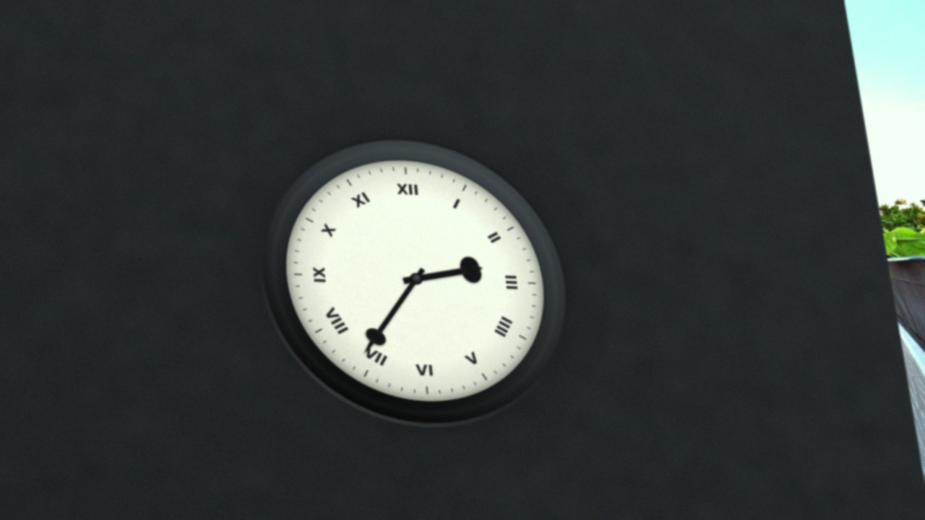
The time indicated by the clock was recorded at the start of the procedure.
2:36
